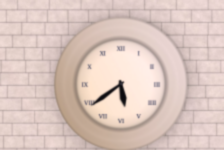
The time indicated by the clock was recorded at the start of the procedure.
5:39
